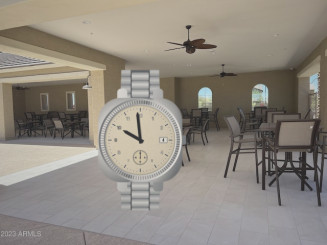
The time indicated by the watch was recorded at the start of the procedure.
9:59
